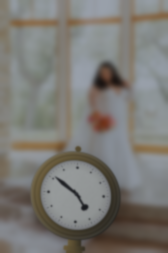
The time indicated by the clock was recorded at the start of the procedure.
4:51
